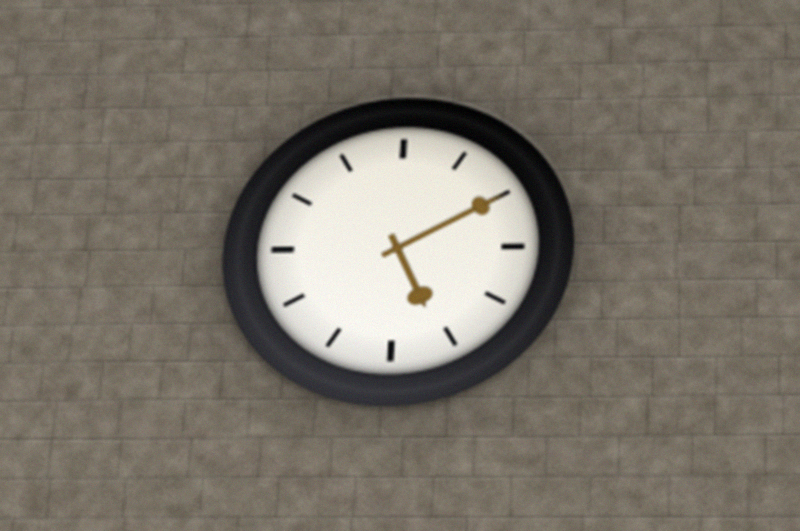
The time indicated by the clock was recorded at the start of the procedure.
5:10
